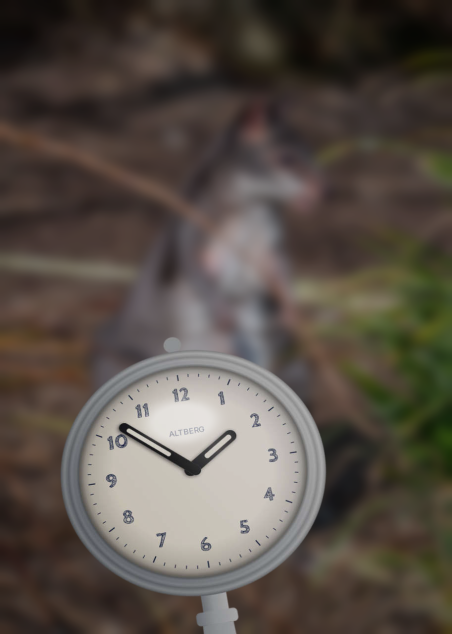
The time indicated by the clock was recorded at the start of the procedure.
1:52
